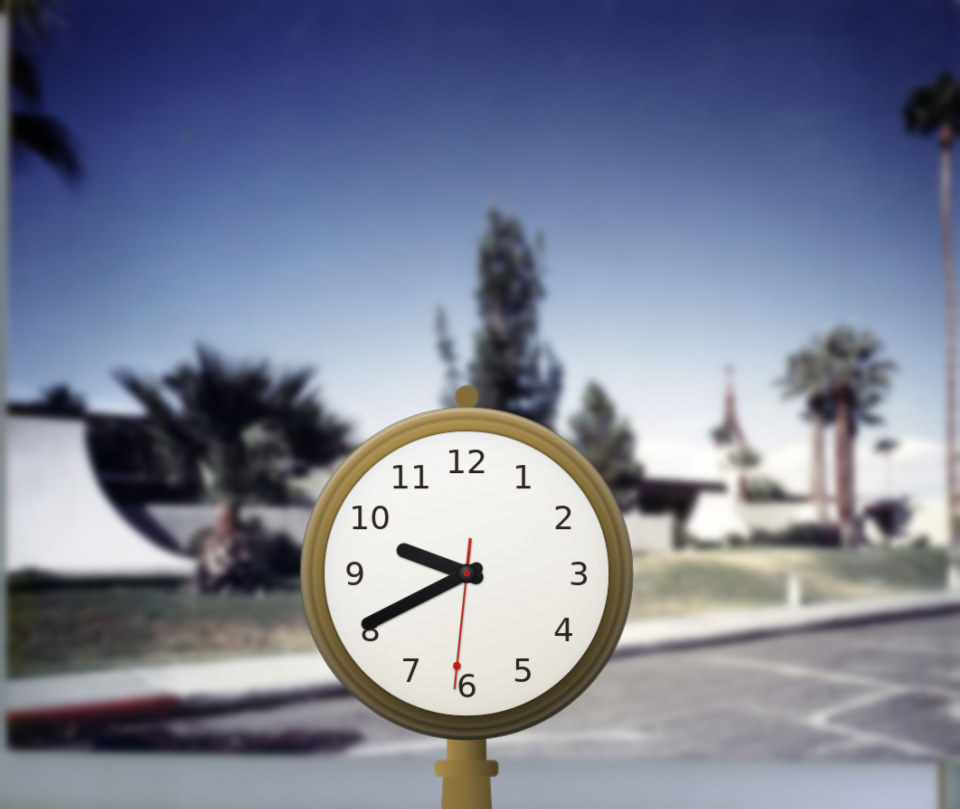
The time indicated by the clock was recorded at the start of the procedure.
9:40:31
